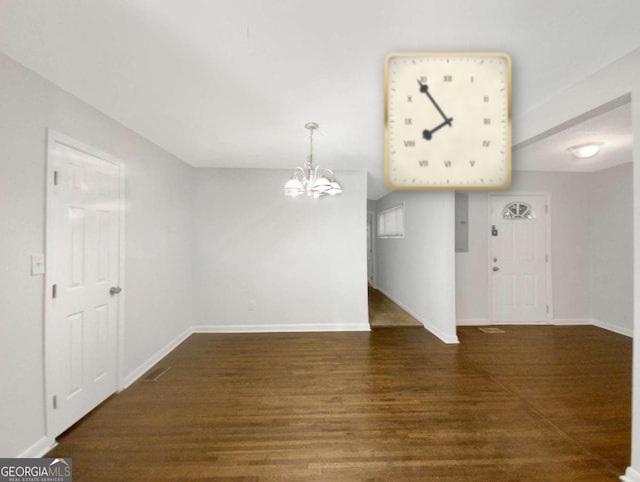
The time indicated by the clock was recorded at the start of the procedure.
7:54
